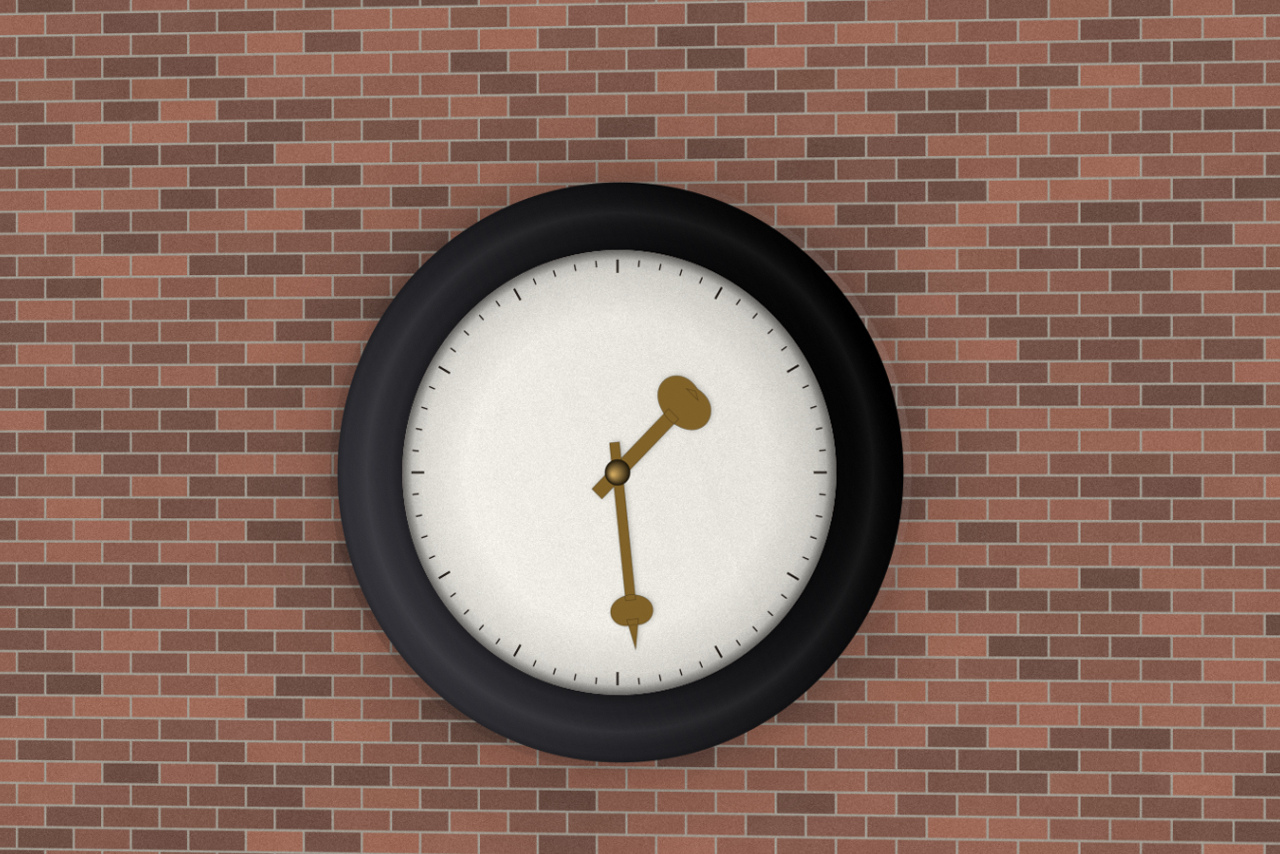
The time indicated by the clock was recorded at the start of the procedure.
1:29
